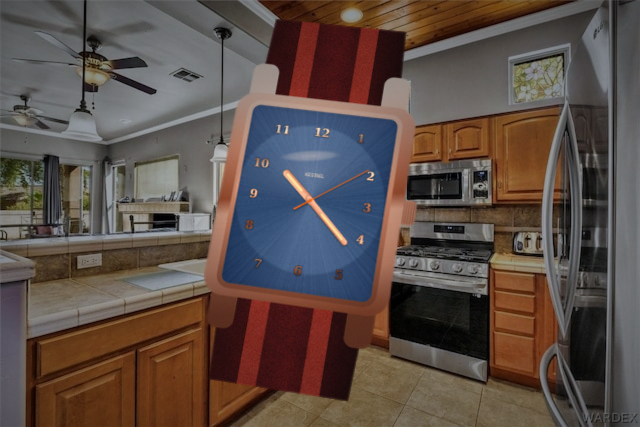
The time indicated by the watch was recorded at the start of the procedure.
10:22:09
